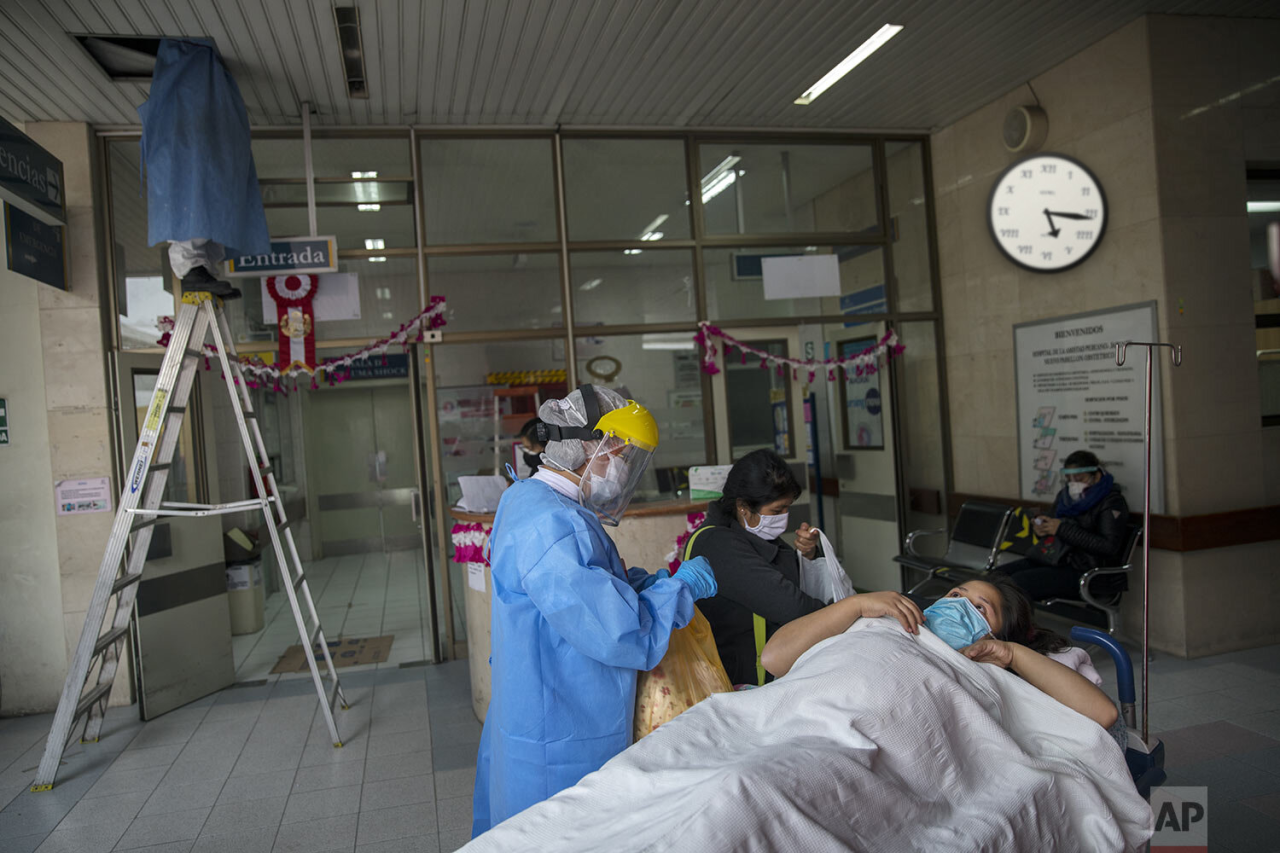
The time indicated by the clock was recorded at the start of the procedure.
5:16
